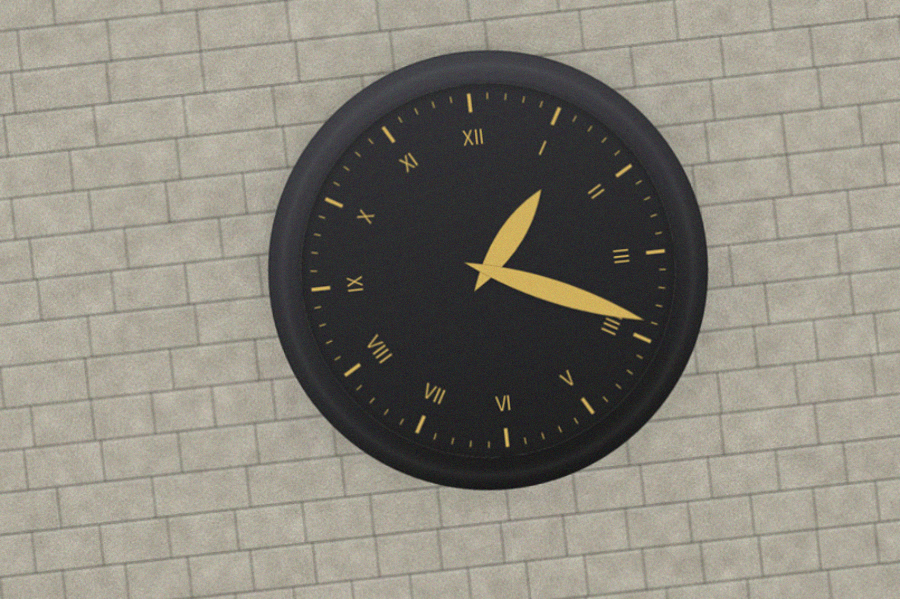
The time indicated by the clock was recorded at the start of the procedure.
1:19
